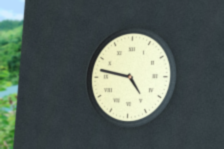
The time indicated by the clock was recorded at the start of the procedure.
4:47
